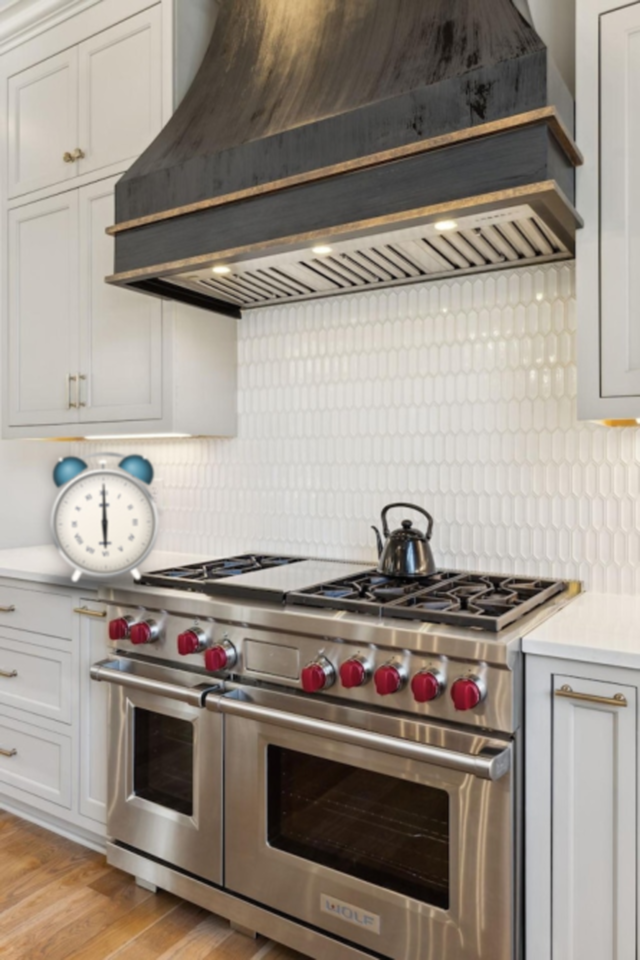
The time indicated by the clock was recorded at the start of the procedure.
6:00
